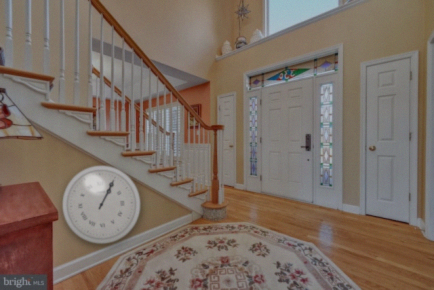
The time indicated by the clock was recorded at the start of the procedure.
1:05
